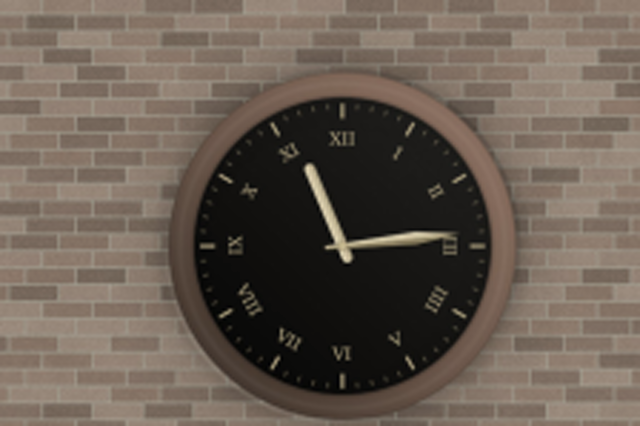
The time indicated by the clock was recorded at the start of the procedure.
11:14
